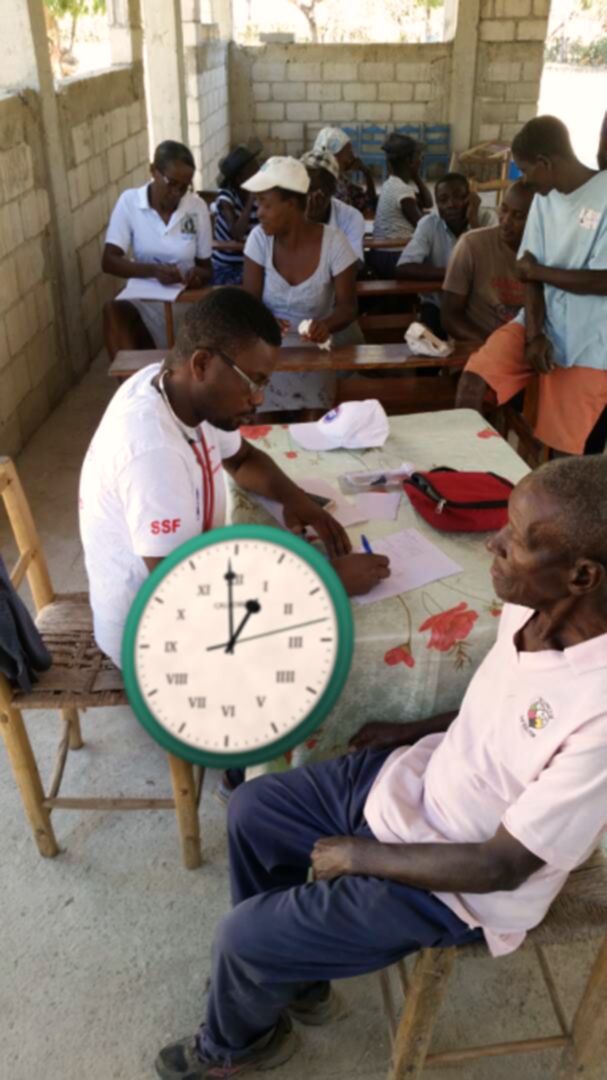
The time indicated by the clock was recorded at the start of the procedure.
12:59:13
